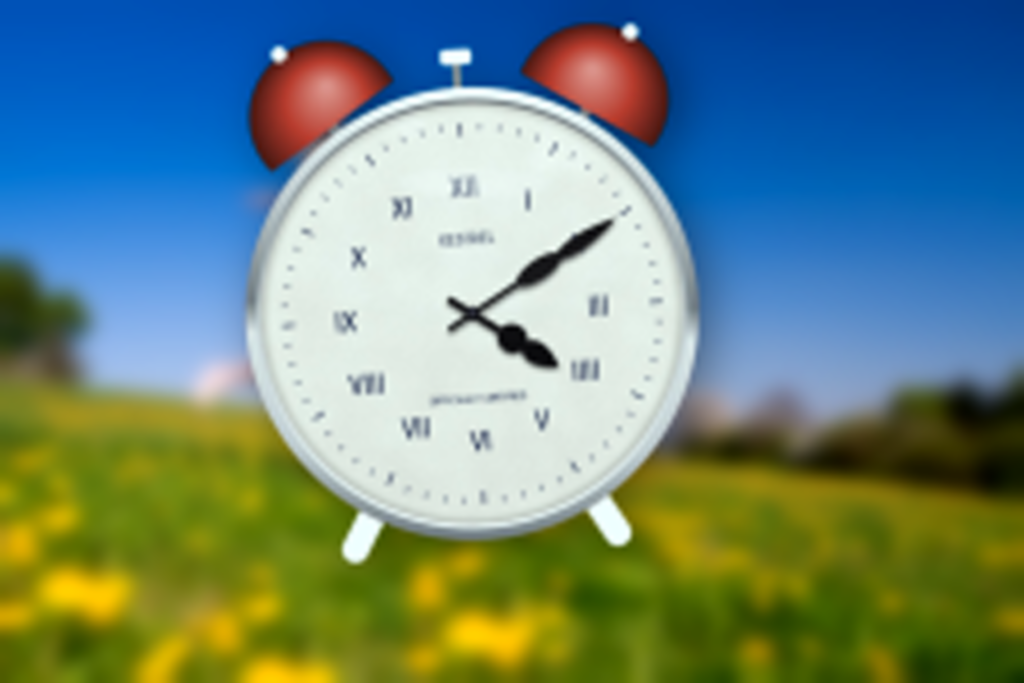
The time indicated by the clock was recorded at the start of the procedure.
4:10
